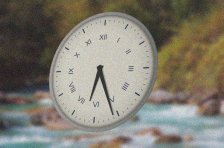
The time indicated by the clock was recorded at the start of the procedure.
6:26
